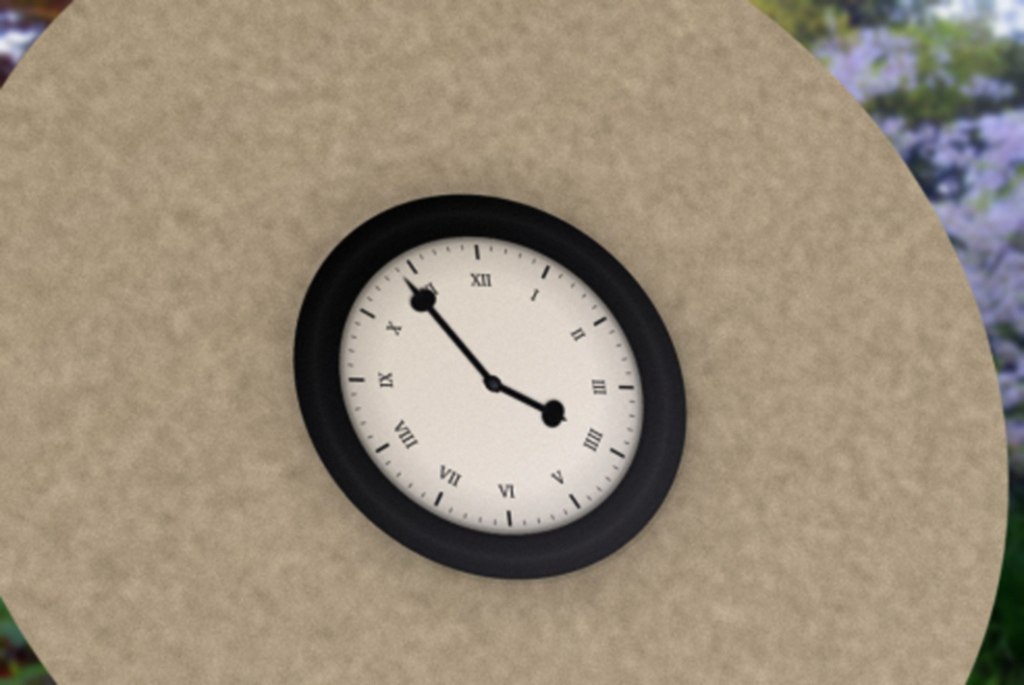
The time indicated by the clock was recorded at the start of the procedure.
3:54
